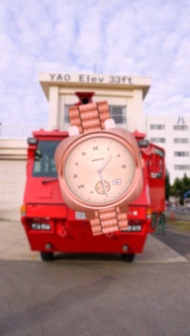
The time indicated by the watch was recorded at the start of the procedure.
1:29
